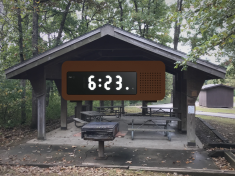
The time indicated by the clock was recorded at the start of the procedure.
6:23
